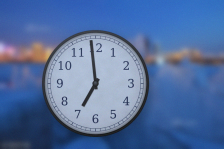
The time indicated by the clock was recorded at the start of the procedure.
6:59
